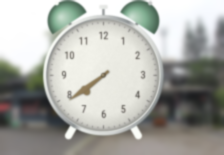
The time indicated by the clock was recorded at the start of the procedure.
7:39
